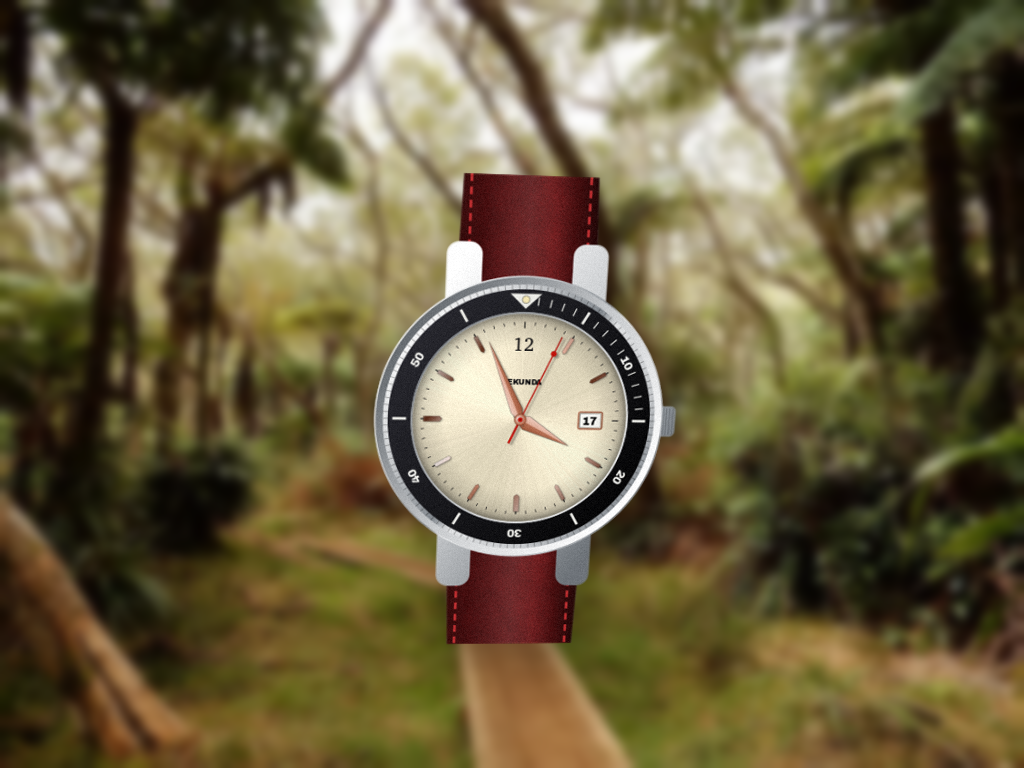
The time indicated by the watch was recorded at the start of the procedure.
3:56:04
